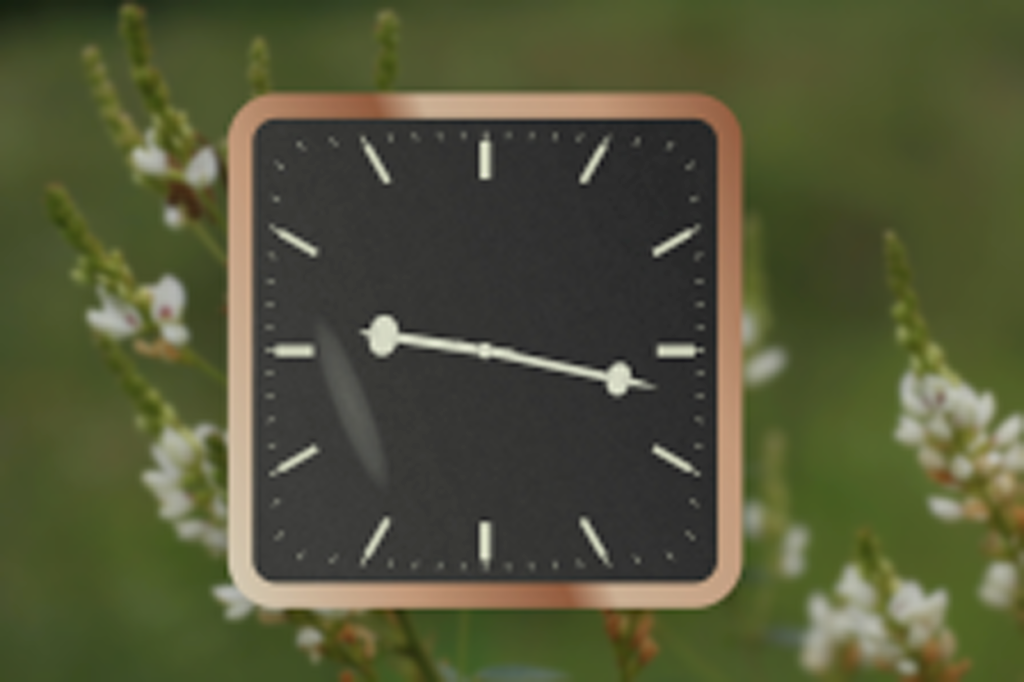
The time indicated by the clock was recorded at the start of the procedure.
9:17
